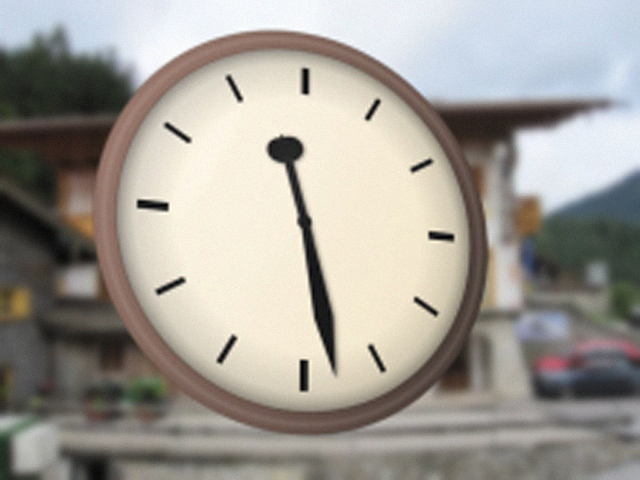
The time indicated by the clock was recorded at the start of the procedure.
11:28
